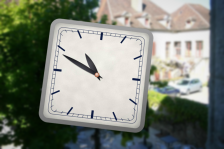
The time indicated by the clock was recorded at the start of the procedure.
10:49
